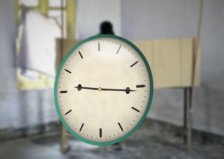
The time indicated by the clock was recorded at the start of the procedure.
9:16
